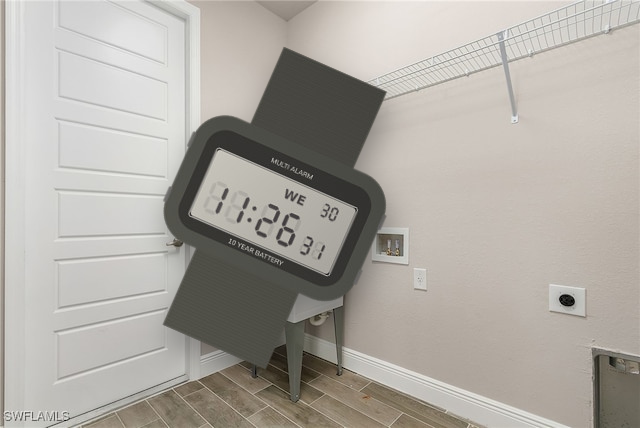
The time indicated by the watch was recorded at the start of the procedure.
11:26:31
